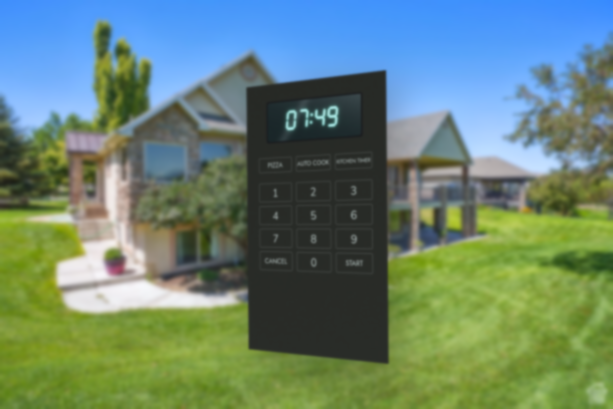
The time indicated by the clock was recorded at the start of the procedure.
7:49
